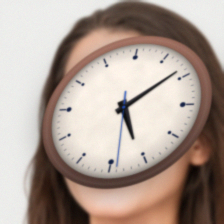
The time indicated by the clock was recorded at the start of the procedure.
5:08:29
